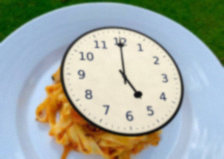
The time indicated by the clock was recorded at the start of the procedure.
5:00
